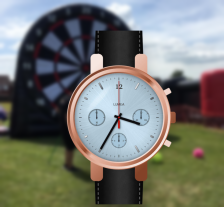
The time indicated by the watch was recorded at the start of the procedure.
3:35
